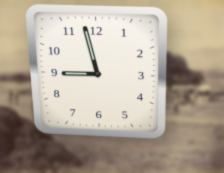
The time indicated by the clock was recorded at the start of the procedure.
8:58
